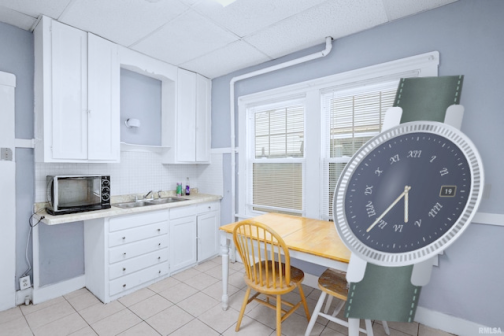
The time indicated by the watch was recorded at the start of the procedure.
5:36
